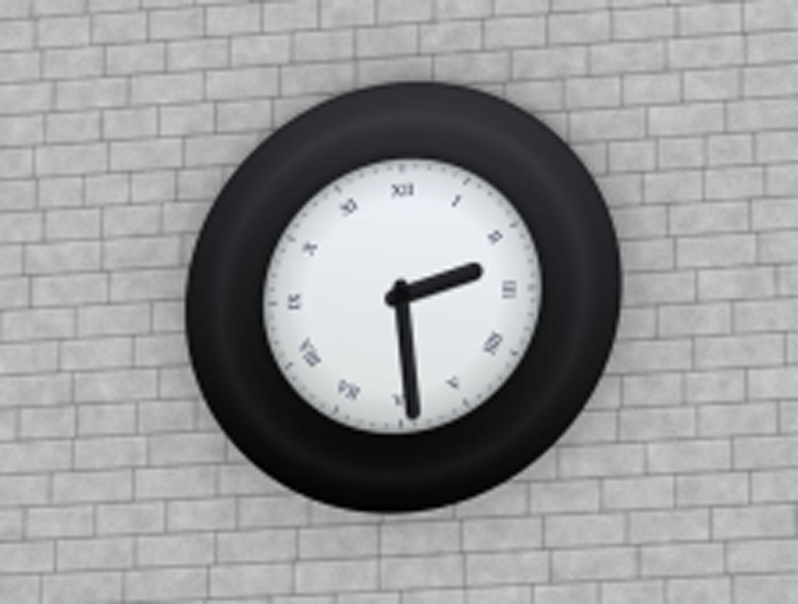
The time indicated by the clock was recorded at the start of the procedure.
2:29
